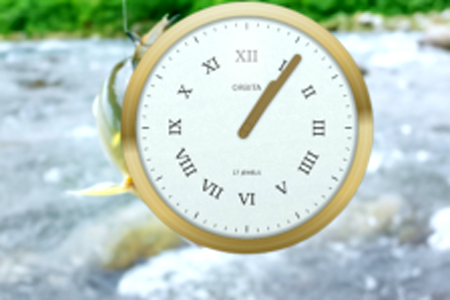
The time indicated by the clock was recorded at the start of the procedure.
1:06
